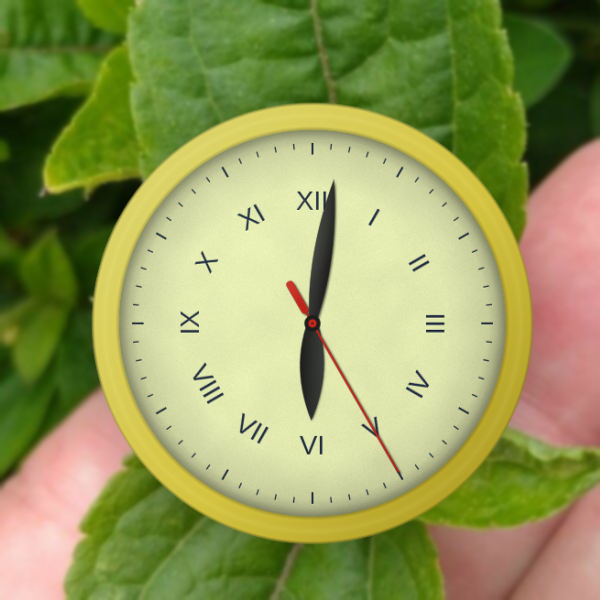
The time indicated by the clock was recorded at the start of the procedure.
6:01:25
